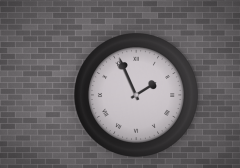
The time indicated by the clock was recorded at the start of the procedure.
1:56
